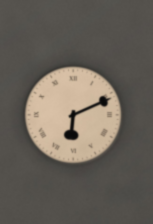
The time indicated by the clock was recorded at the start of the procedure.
6:11
